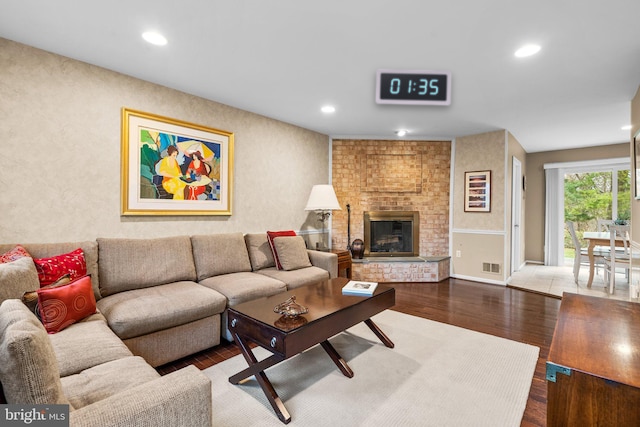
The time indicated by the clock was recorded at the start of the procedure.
1:35
